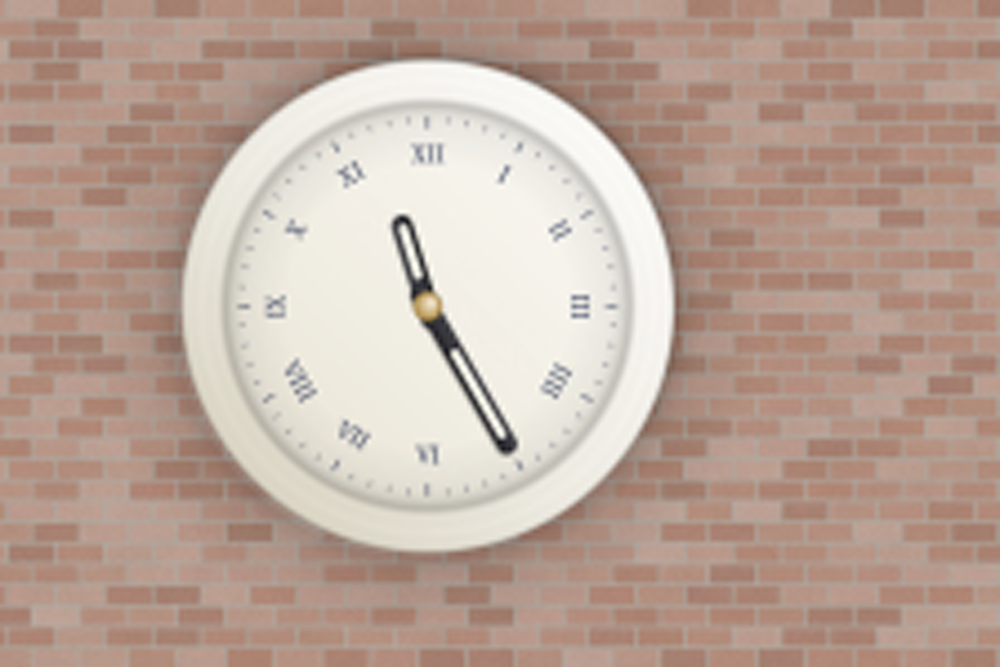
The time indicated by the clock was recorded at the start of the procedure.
11:25
